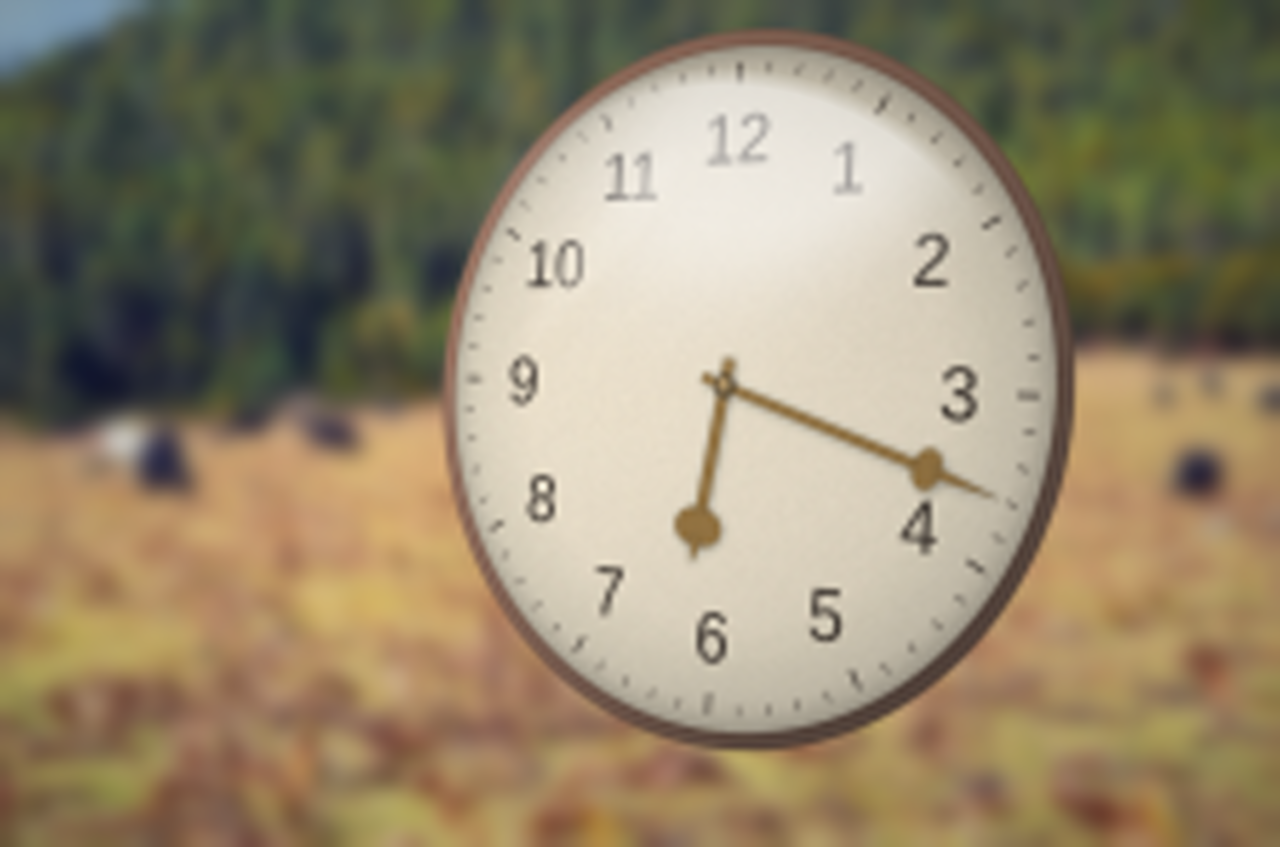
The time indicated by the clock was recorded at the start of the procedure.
6:18
